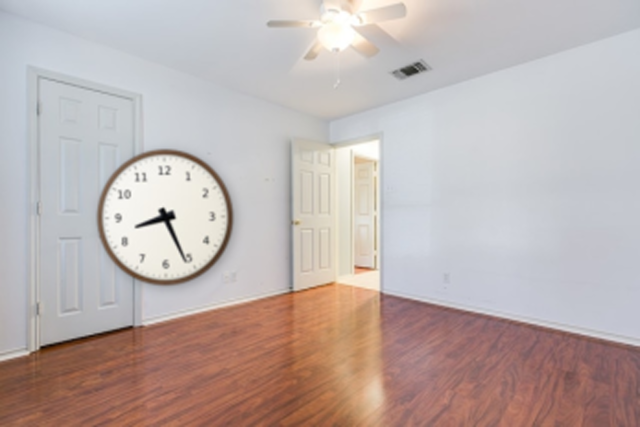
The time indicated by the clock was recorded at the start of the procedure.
8:26
